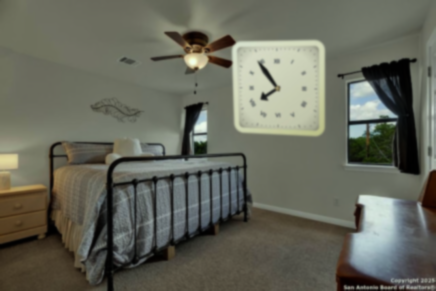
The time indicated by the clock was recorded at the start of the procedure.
7:54
